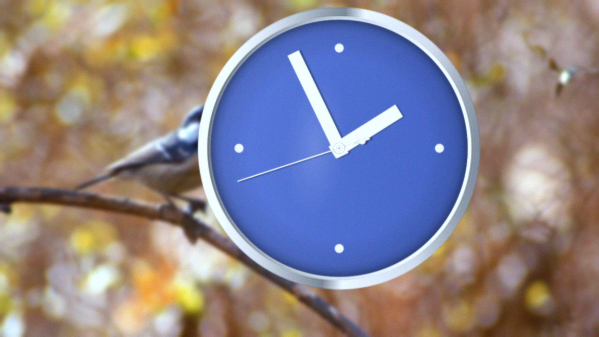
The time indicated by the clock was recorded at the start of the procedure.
1:55:42
